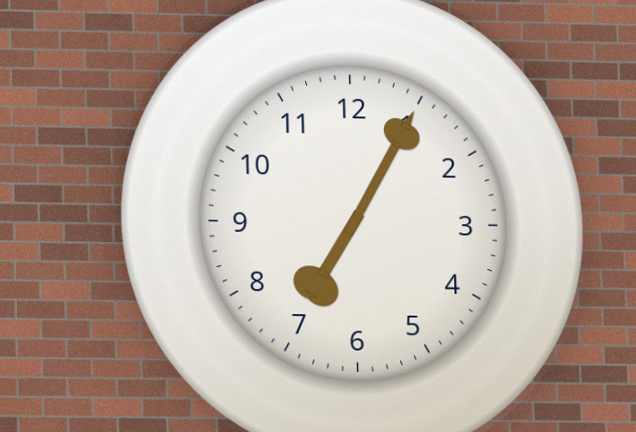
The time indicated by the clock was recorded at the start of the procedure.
7:05
